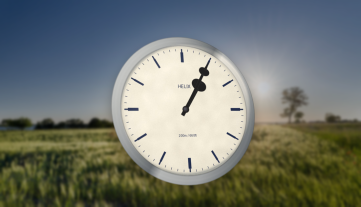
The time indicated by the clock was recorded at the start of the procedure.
1:05
